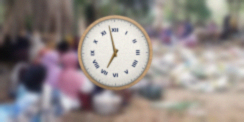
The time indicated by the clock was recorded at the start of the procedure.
6:58
